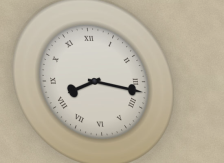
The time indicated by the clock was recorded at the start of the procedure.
8:17
